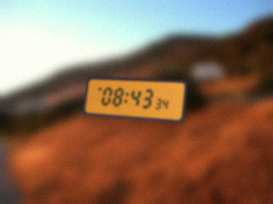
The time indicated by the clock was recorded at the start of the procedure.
8:43
